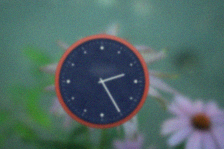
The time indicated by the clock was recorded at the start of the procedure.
2:25
